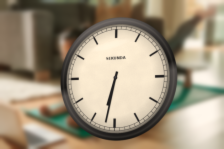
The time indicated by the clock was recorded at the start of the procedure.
6:32
